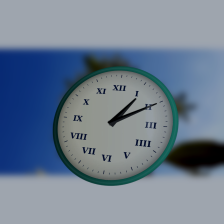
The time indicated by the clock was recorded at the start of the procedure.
1:10
